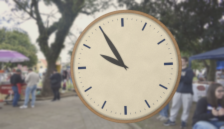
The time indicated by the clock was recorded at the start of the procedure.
9:55
